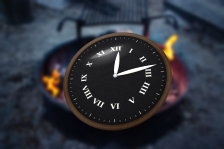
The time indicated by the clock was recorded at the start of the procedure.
12:13
